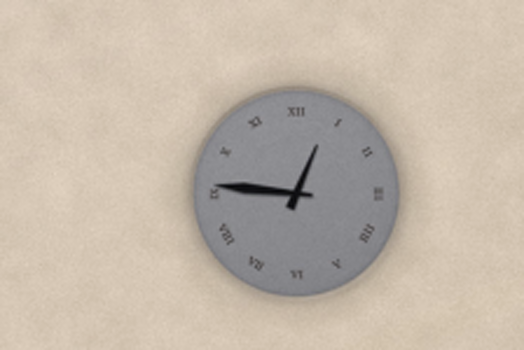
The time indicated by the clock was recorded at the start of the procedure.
12:46
